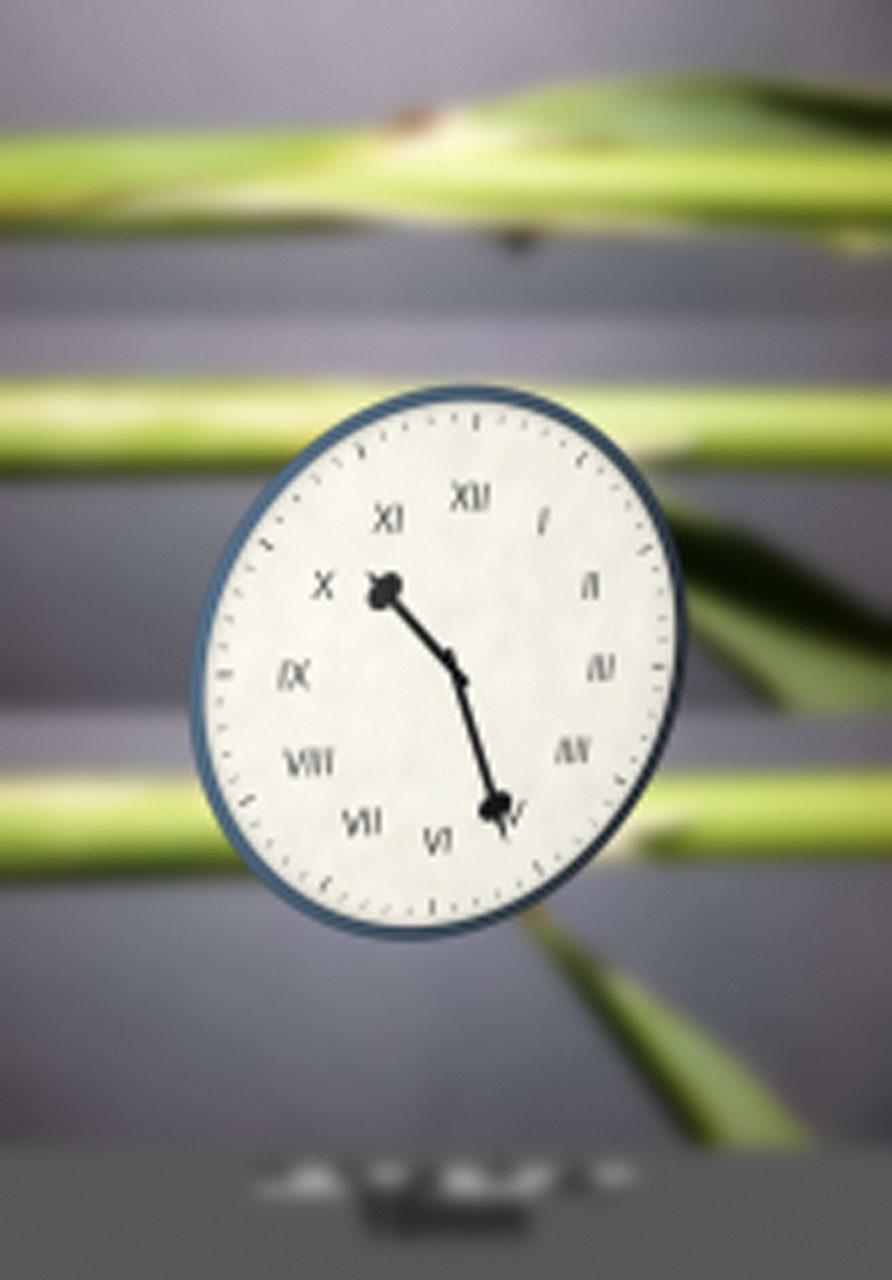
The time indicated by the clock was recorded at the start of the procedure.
10:26
